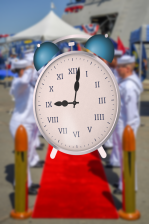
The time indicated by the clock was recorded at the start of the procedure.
9:02
